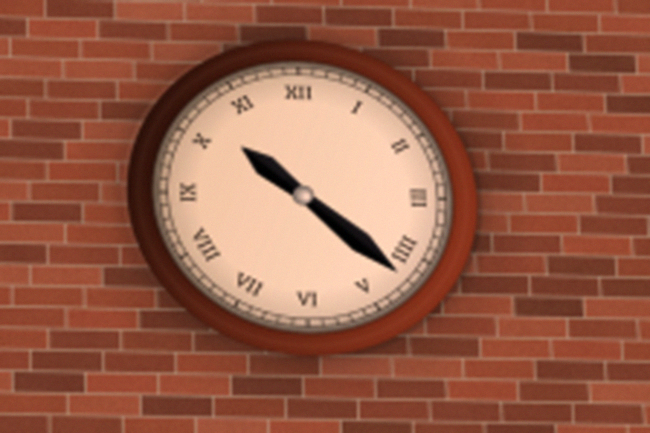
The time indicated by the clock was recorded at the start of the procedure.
10:22
